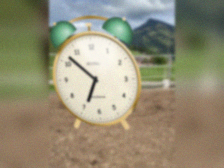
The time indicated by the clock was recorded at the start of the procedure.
6:52
